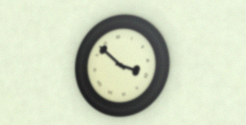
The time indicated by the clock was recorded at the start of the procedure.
3:53
